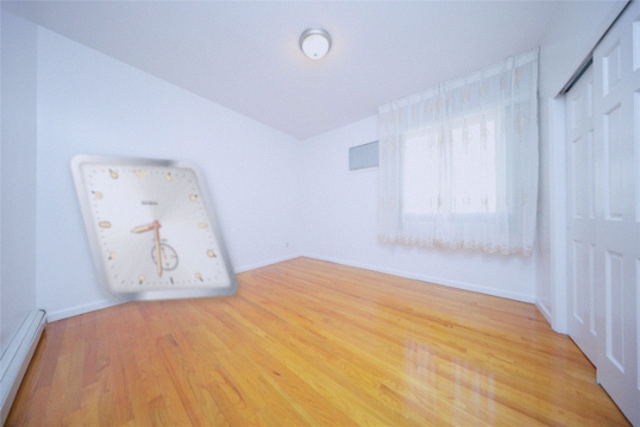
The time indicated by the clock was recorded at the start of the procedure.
8:32
